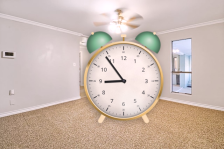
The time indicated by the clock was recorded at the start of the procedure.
8:54
